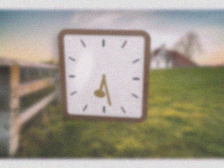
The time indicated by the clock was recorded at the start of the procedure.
6:28
